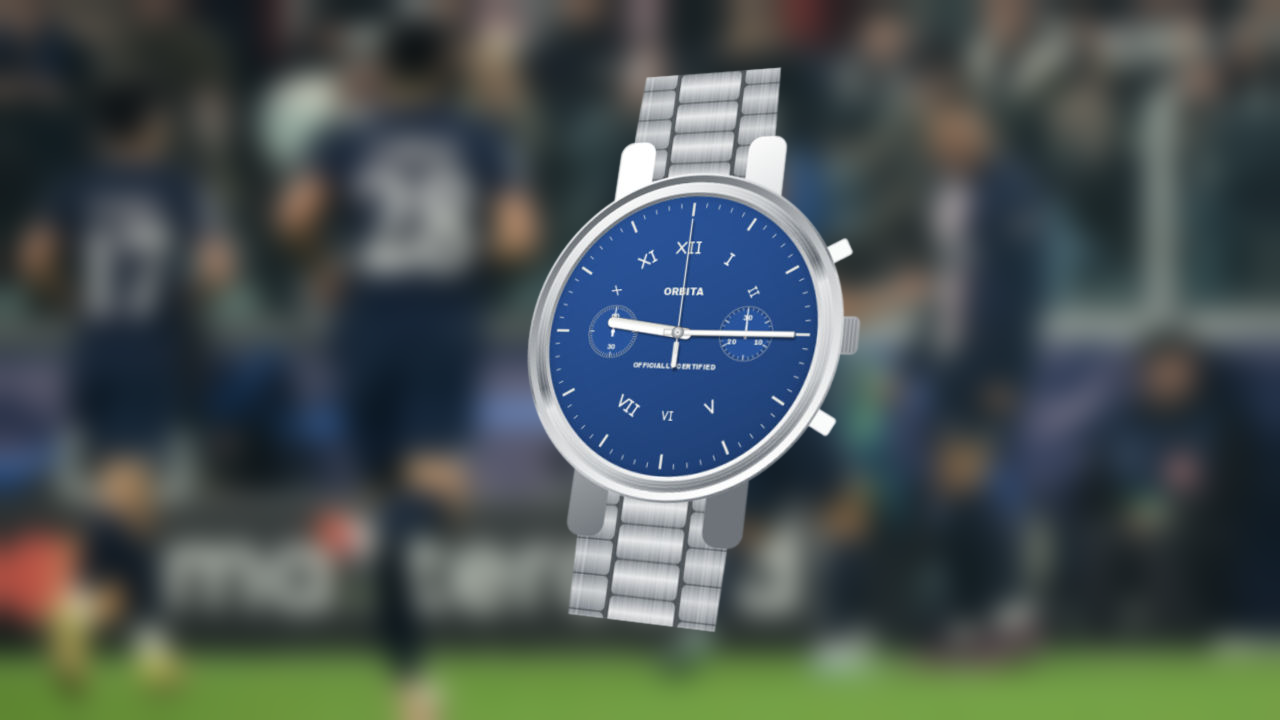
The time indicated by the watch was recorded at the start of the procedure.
9:15
